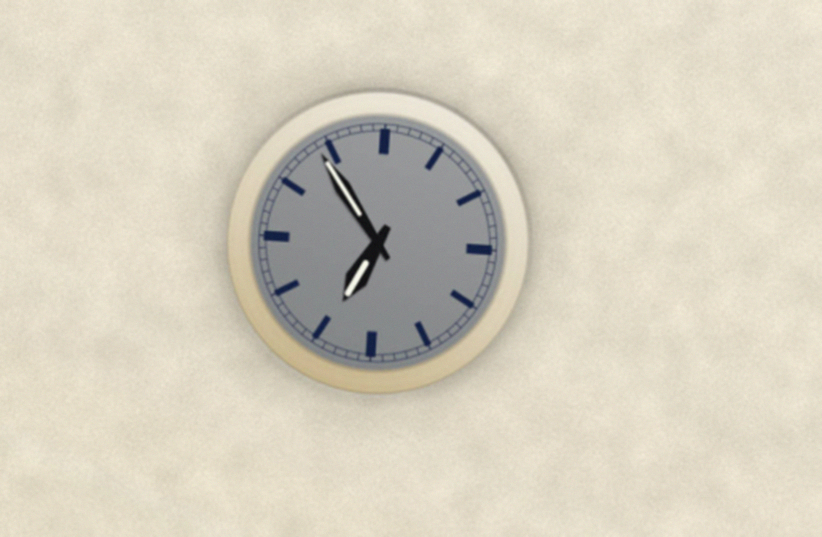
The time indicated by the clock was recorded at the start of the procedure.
6:54
